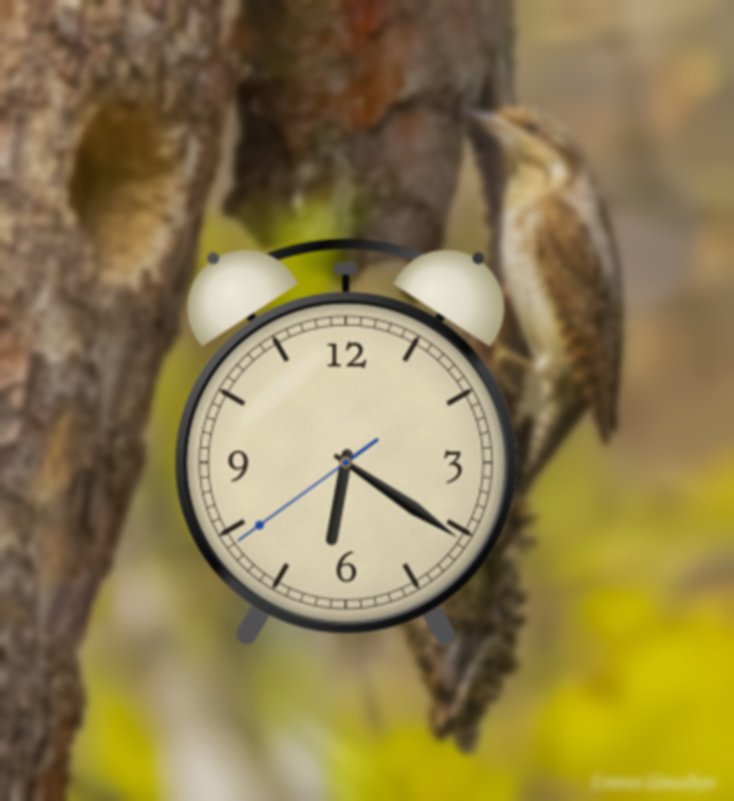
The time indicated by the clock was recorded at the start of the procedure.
6:20:39
